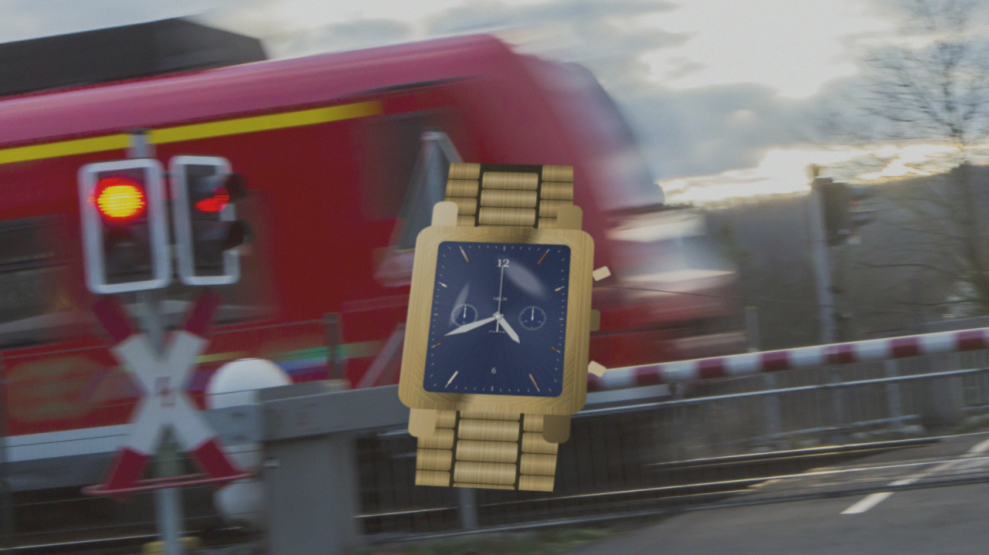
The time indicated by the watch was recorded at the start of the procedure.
4:41
